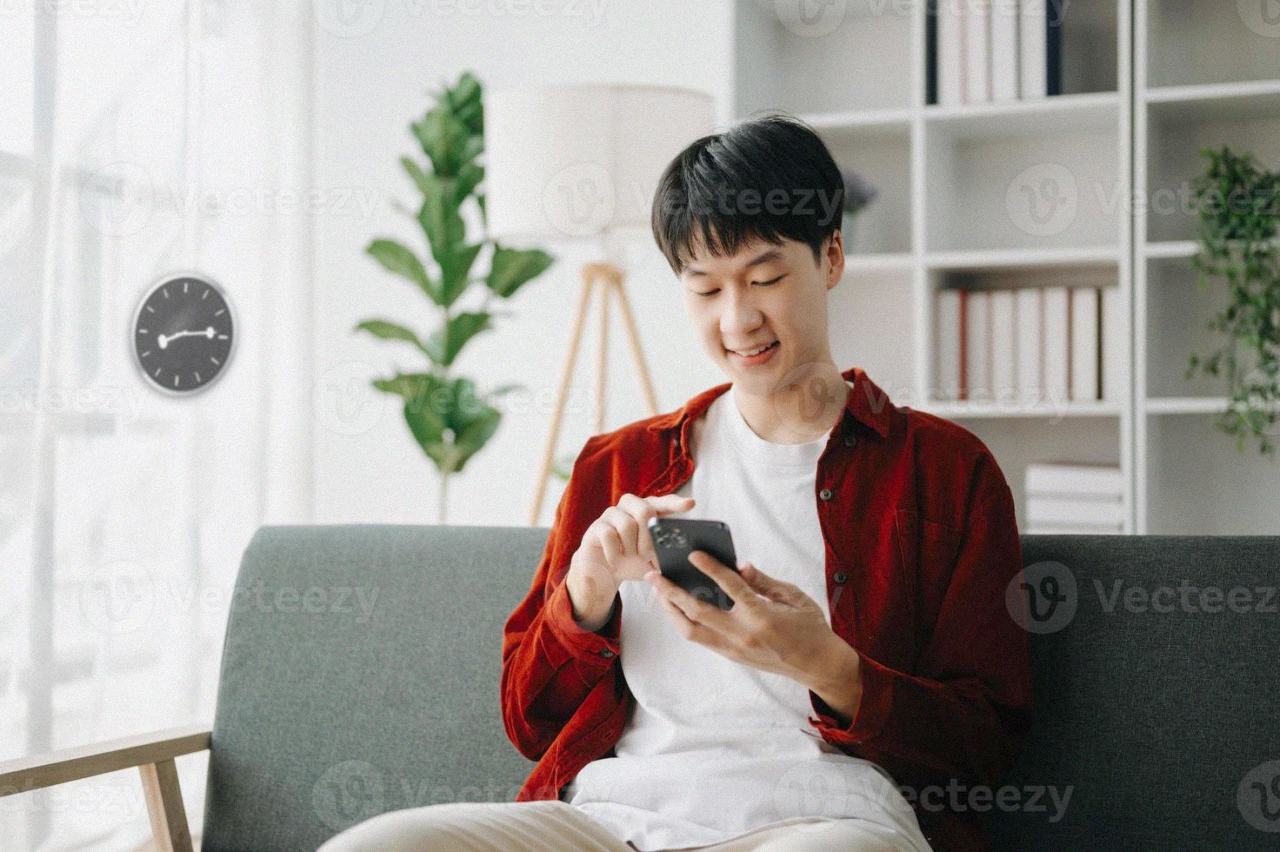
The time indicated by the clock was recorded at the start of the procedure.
8:14
